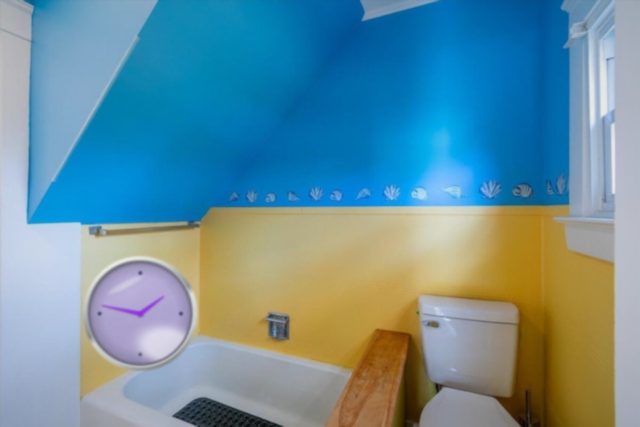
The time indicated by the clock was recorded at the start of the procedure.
1:47
